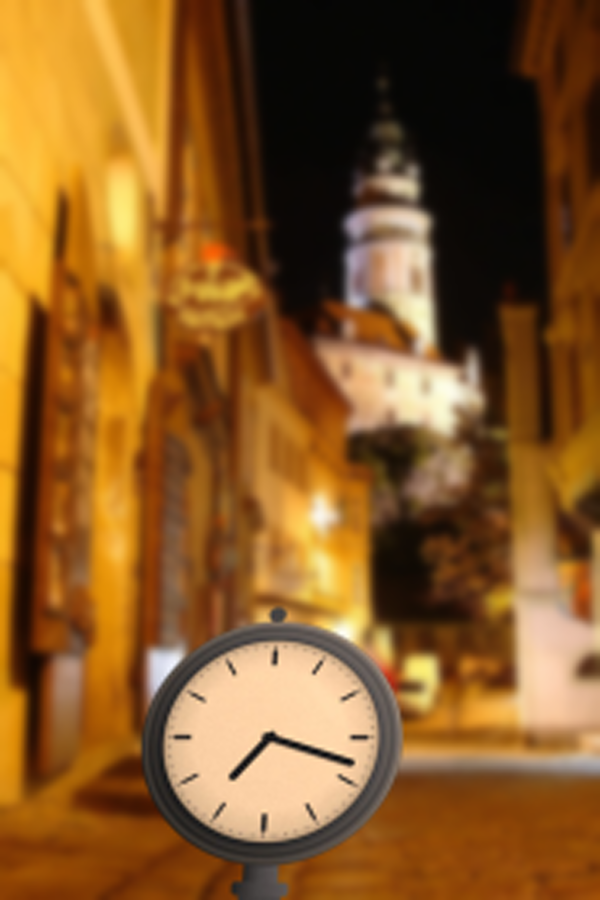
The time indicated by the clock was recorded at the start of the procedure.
7:18
